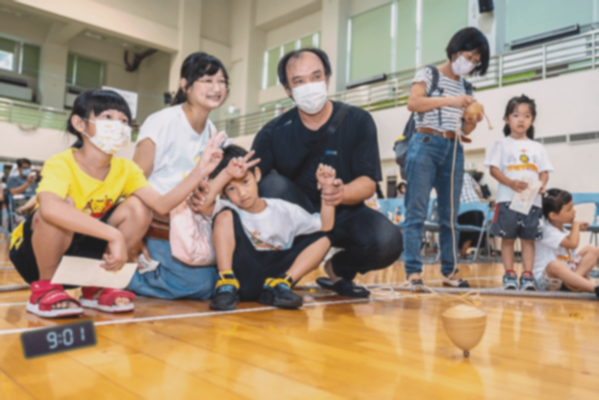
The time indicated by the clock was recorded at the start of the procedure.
9:01
